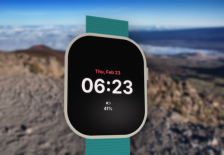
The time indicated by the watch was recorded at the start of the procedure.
6:23
